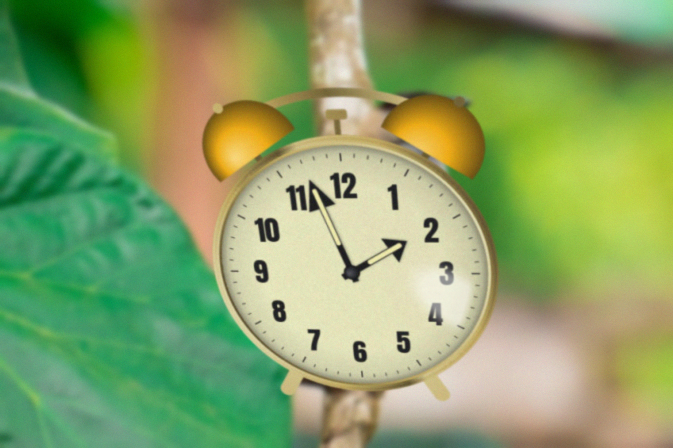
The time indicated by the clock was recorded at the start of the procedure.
1:57
